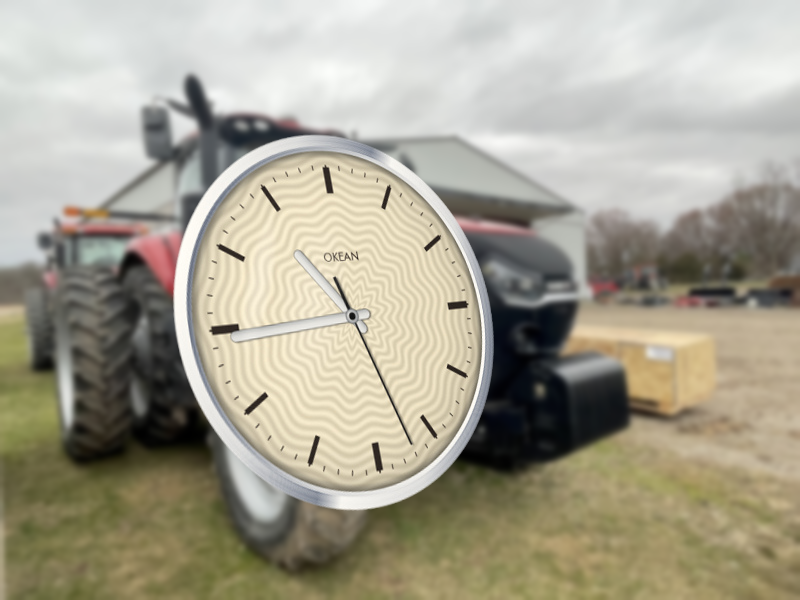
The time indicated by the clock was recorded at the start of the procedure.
10:44:27
